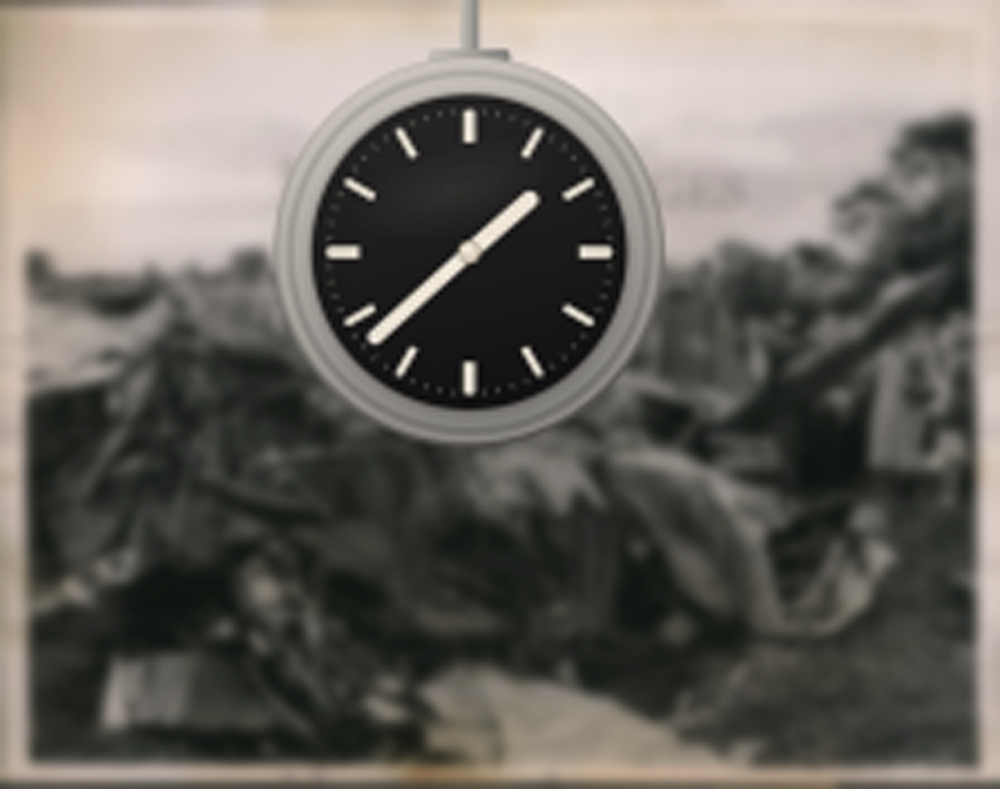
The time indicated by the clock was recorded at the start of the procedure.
1:38
